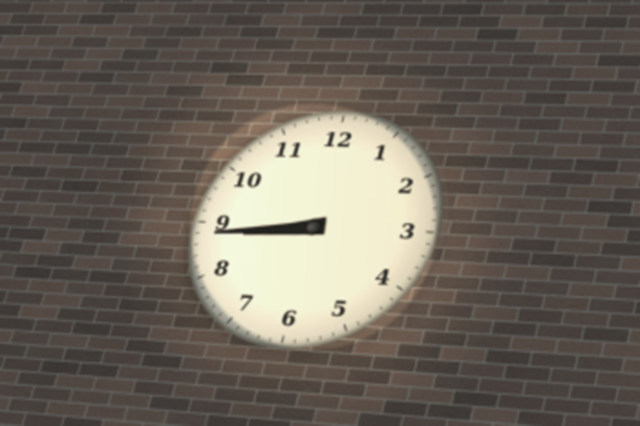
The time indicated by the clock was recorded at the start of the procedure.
8:44
